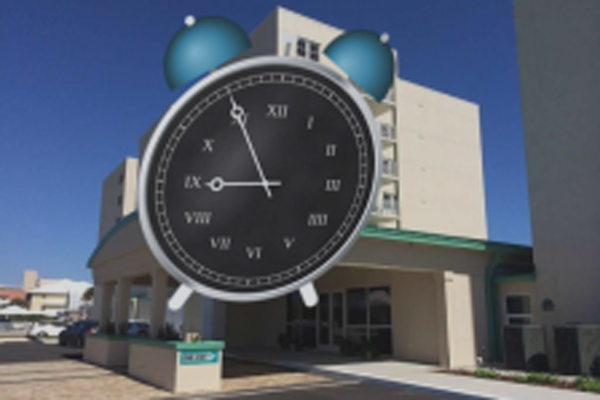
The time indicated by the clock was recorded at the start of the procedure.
8:55
